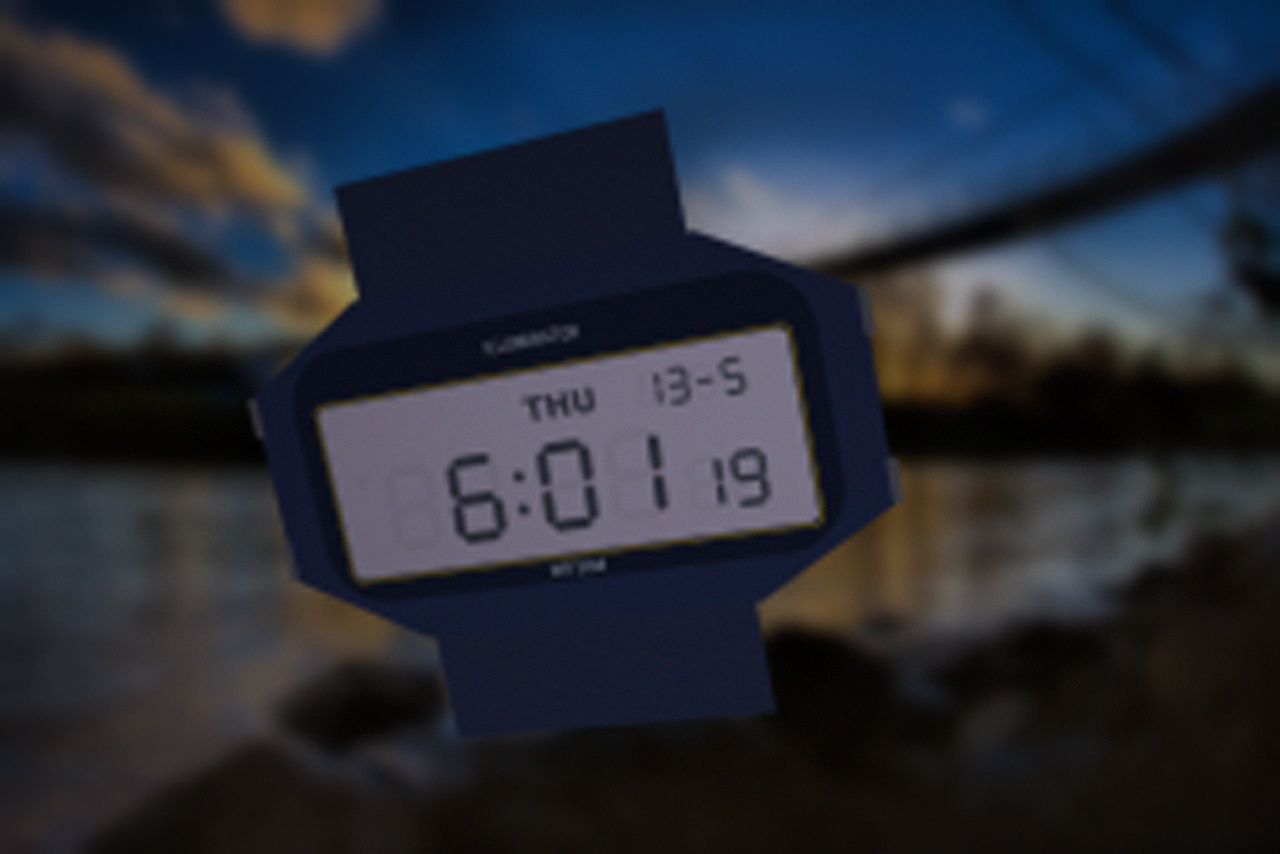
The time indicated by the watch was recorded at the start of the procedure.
6:01:19
